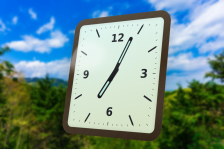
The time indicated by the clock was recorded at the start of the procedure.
7:04
